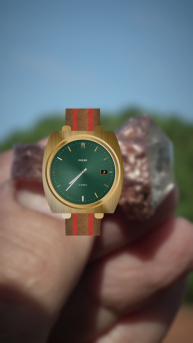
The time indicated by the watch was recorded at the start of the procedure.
7:37
